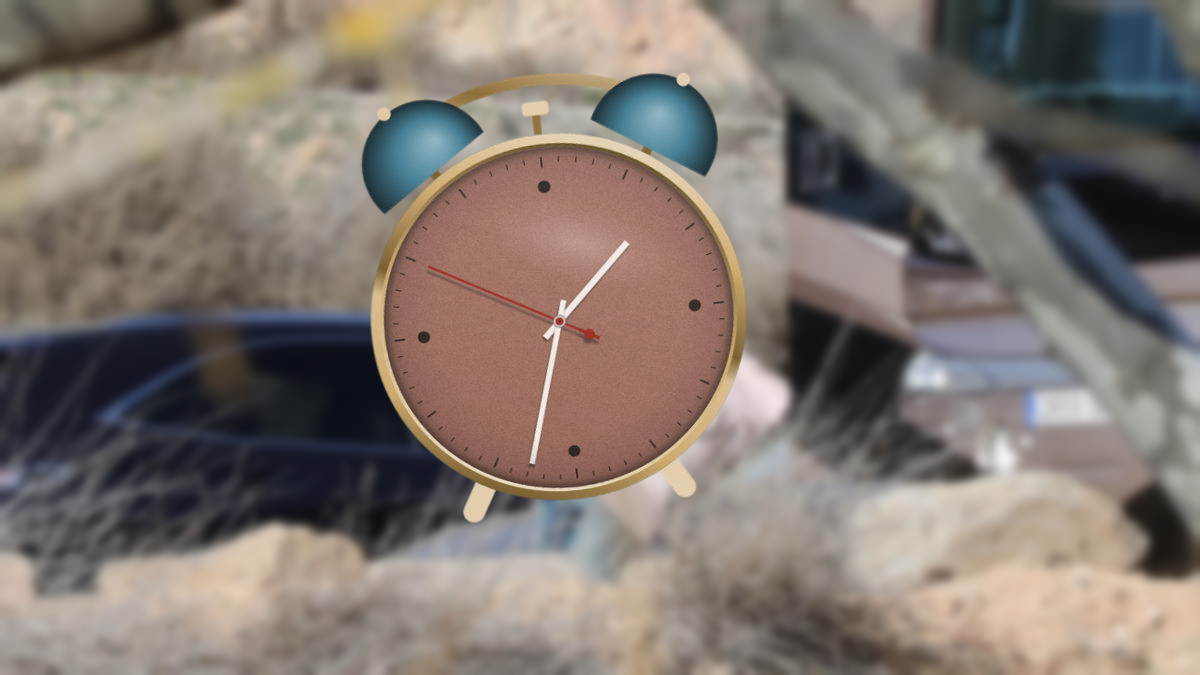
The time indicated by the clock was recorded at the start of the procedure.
1:32:50
